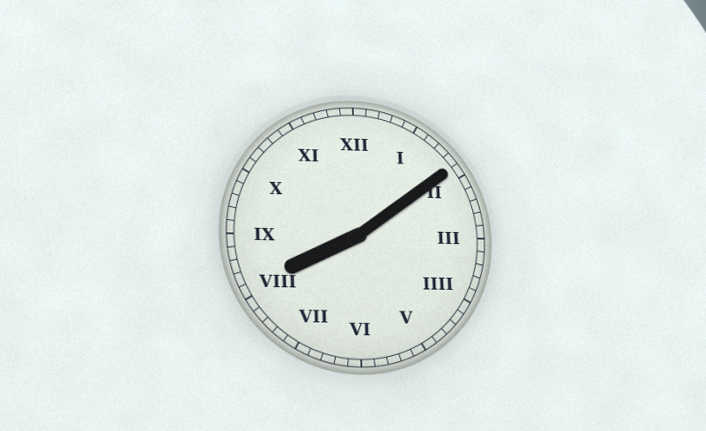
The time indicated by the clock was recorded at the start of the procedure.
8:09
